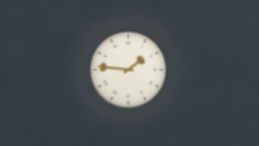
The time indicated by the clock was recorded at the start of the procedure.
1:46
